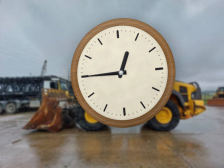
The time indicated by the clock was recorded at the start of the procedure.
12:45
